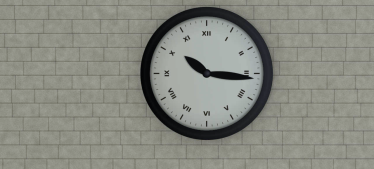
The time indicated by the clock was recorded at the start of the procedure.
10:16
